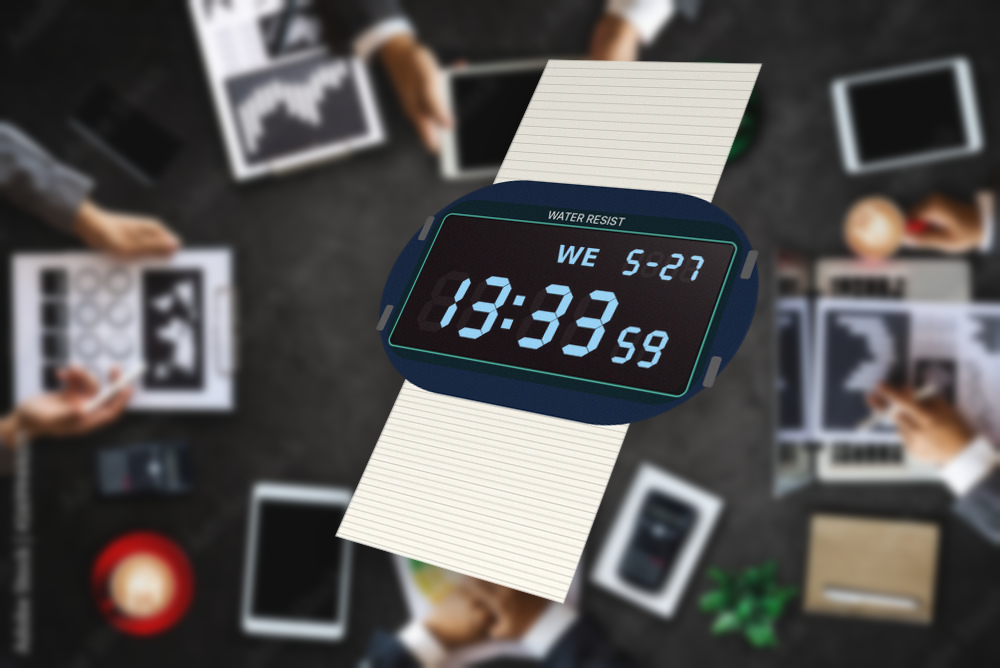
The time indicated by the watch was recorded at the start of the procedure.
13:33:59
